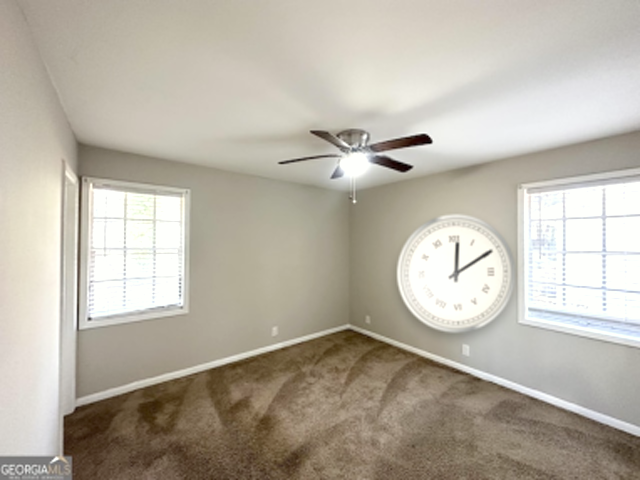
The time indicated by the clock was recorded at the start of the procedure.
12:10
